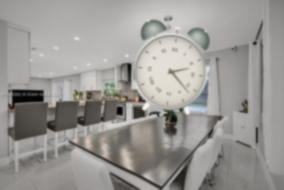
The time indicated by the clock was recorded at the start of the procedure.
2:22
